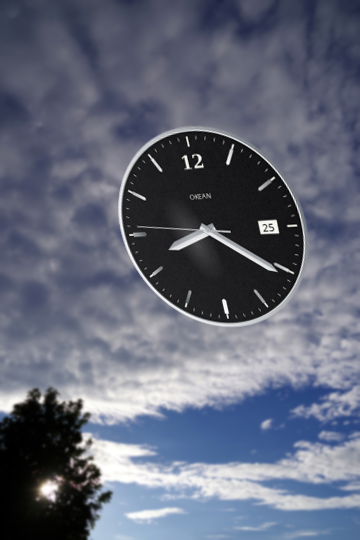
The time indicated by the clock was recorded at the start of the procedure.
8:20:46
